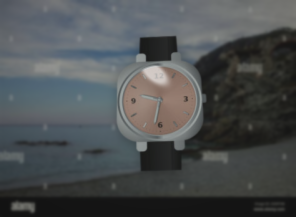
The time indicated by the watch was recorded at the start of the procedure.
9:32
